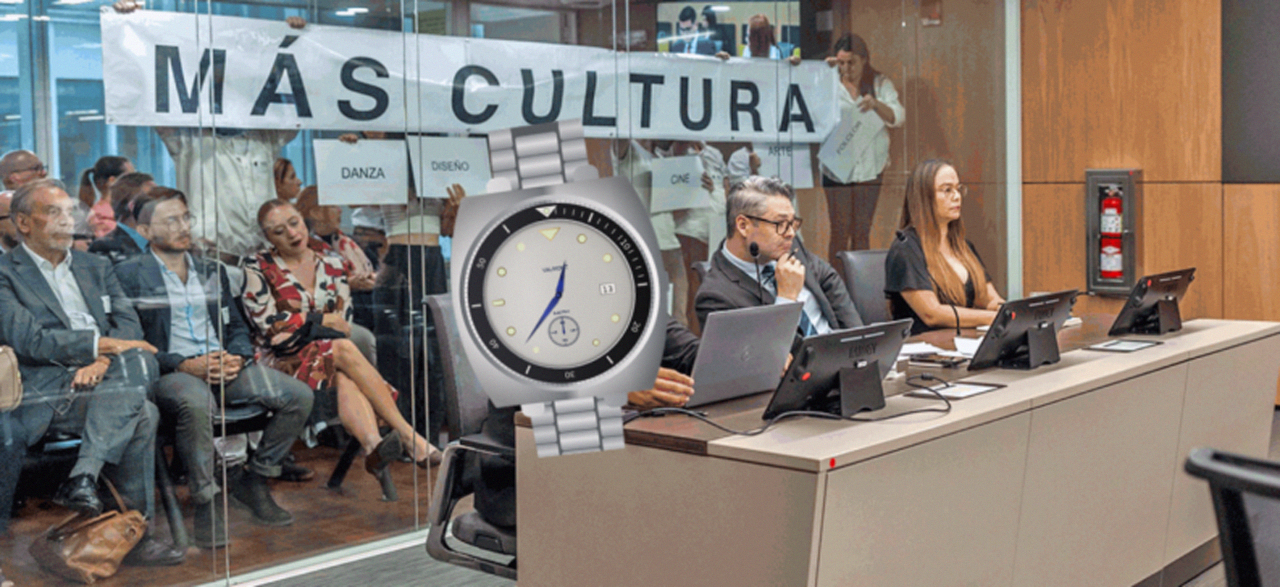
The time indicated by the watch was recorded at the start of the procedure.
12:37
